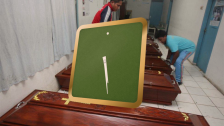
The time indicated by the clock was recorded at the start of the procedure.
5:28
